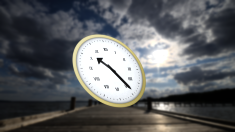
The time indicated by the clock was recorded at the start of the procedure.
10:24
